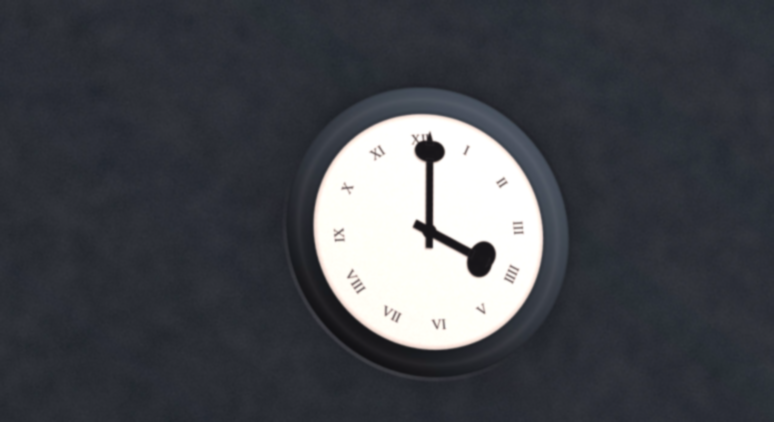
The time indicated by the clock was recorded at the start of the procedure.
4:01
